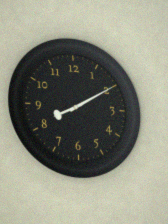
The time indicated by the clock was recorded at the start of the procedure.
8:10
